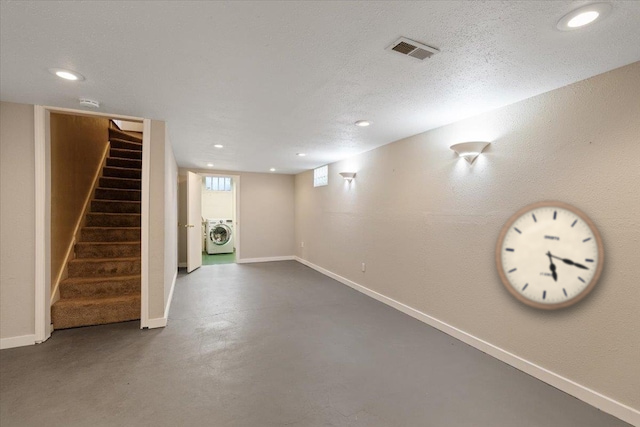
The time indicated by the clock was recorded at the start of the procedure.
5:17
